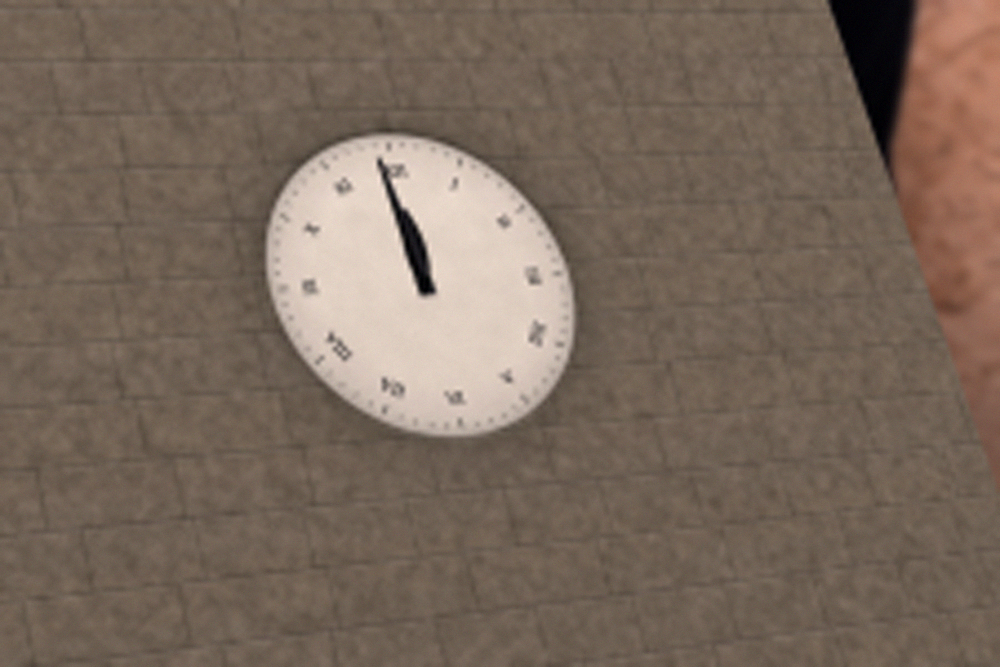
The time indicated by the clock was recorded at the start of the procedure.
11:59
